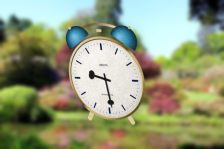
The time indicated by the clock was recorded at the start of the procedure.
9:29
